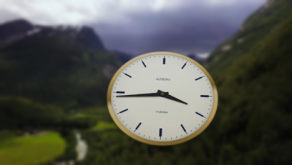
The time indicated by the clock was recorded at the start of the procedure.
3:44
